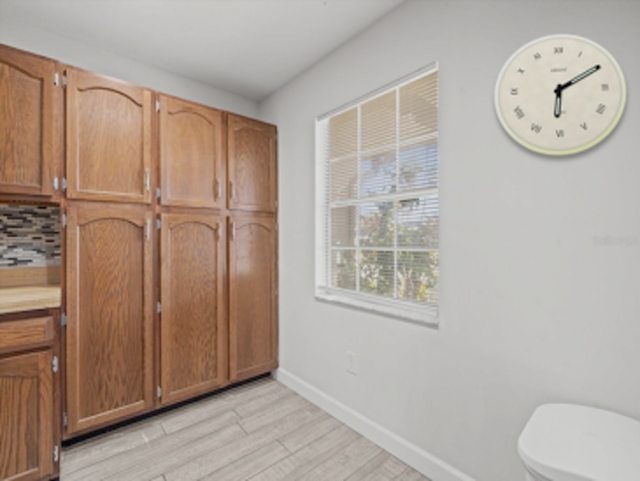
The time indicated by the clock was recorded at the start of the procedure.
6:10
